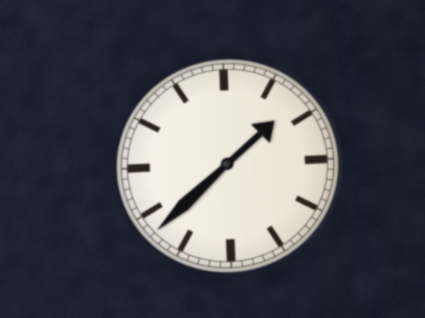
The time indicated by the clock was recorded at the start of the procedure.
1:38
